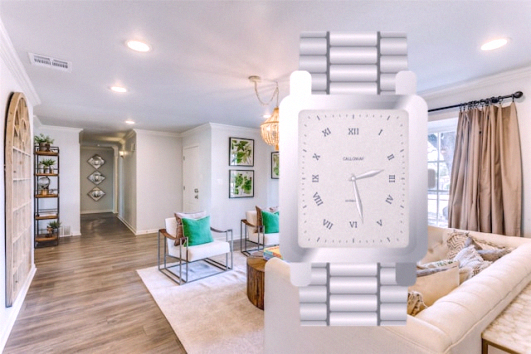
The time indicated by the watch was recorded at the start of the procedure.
2:28
